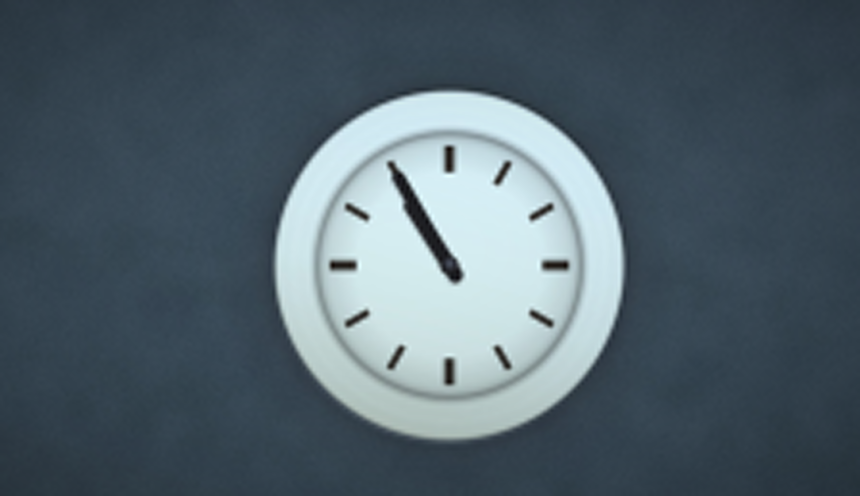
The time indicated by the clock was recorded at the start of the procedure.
10:55
